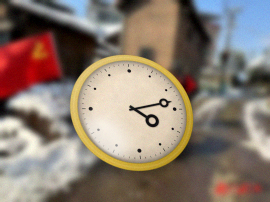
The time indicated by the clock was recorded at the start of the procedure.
4:13
